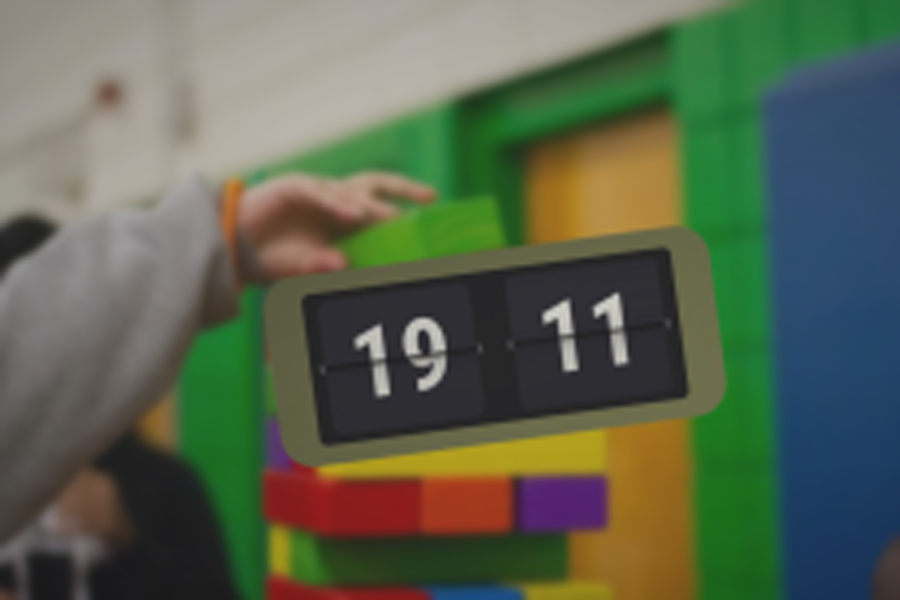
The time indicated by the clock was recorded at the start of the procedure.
19:11
